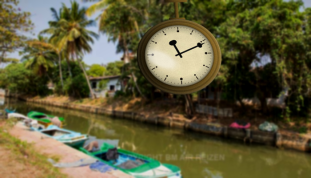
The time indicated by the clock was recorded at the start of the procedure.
11:11
